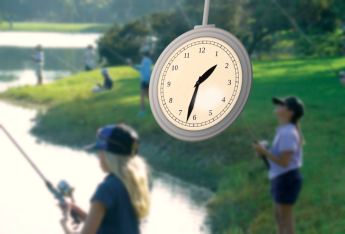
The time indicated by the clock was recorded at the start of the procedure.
1:32
